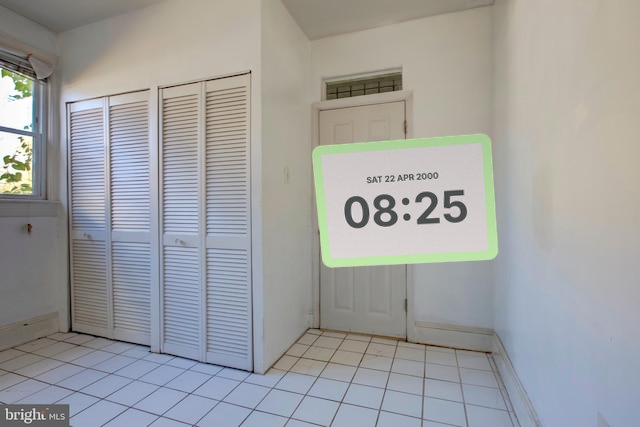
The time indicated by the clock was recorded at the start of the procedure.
8:25
